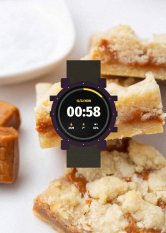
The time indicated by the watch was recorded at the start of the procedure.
0:58
